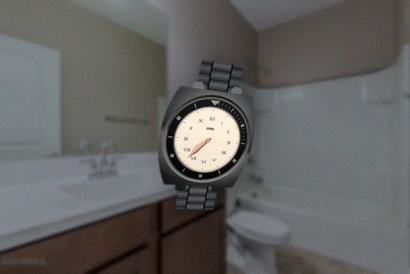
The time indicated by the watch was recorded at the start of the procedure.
7:37
